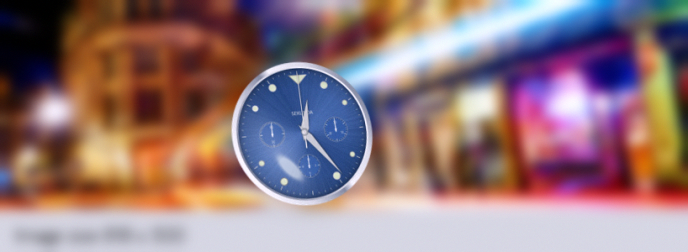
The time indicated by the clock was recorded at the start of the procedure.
12:24
